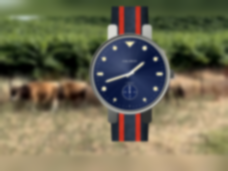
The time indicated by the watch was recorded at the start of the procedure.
1:42
